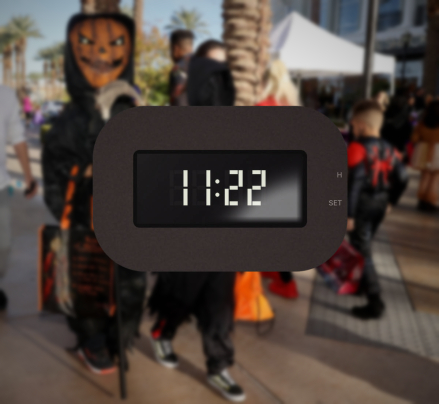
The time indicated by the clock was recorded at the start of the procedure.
11:22
